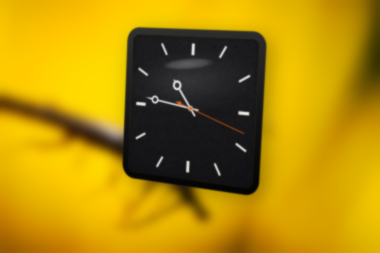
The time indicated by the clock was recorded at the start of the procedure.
10:46:18
